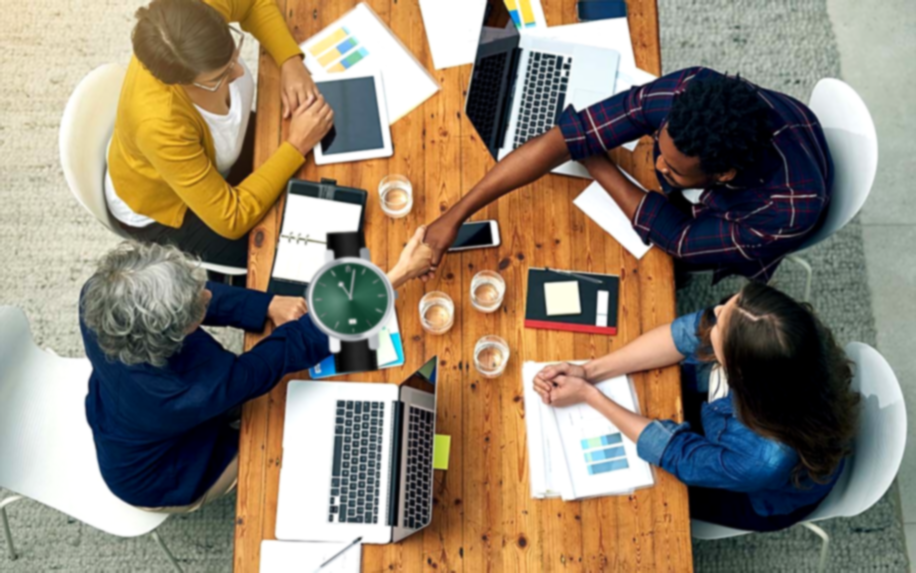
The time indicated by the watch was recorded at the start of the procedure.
11:02
